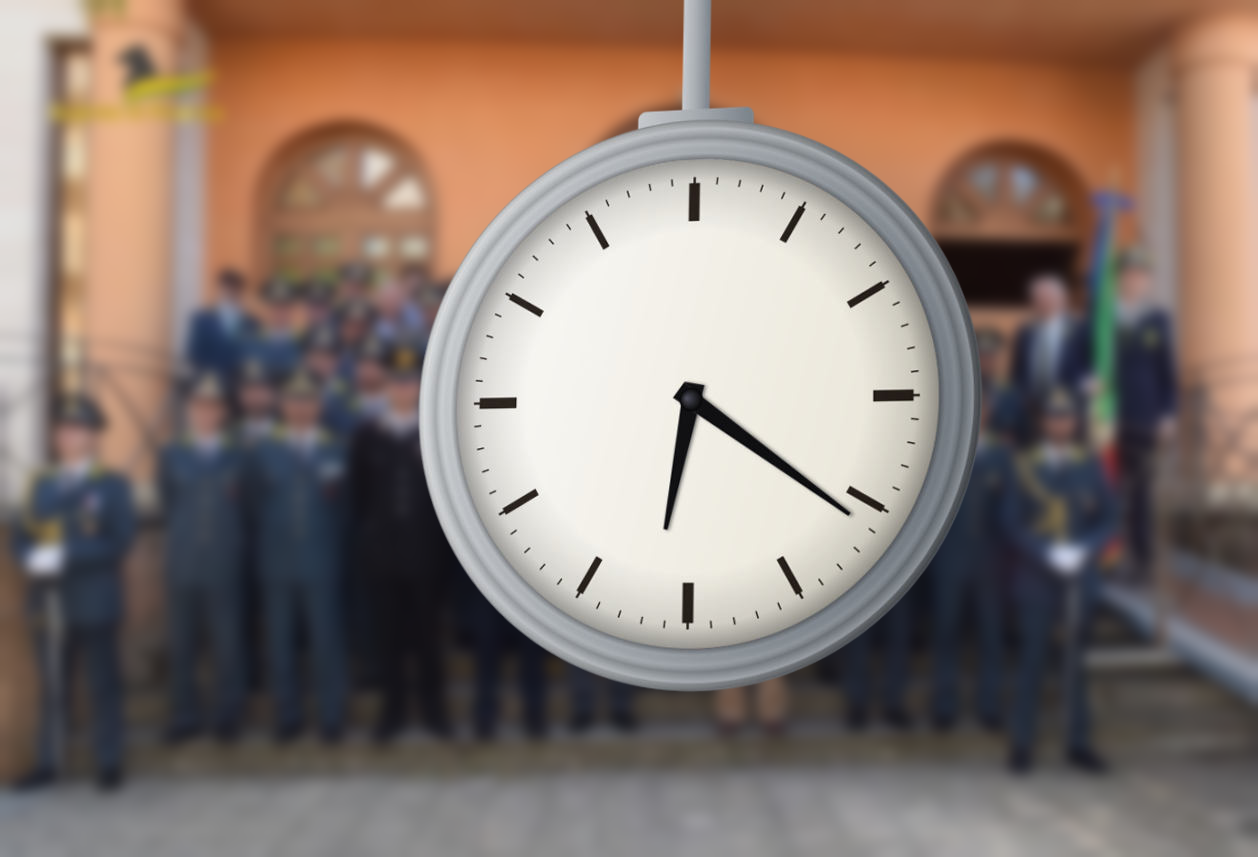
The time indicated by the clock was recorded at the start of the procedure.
6:21
